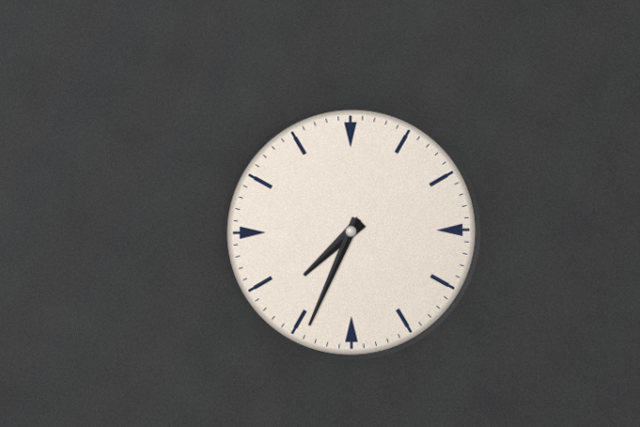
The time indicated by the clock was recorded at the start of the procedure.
7:34
